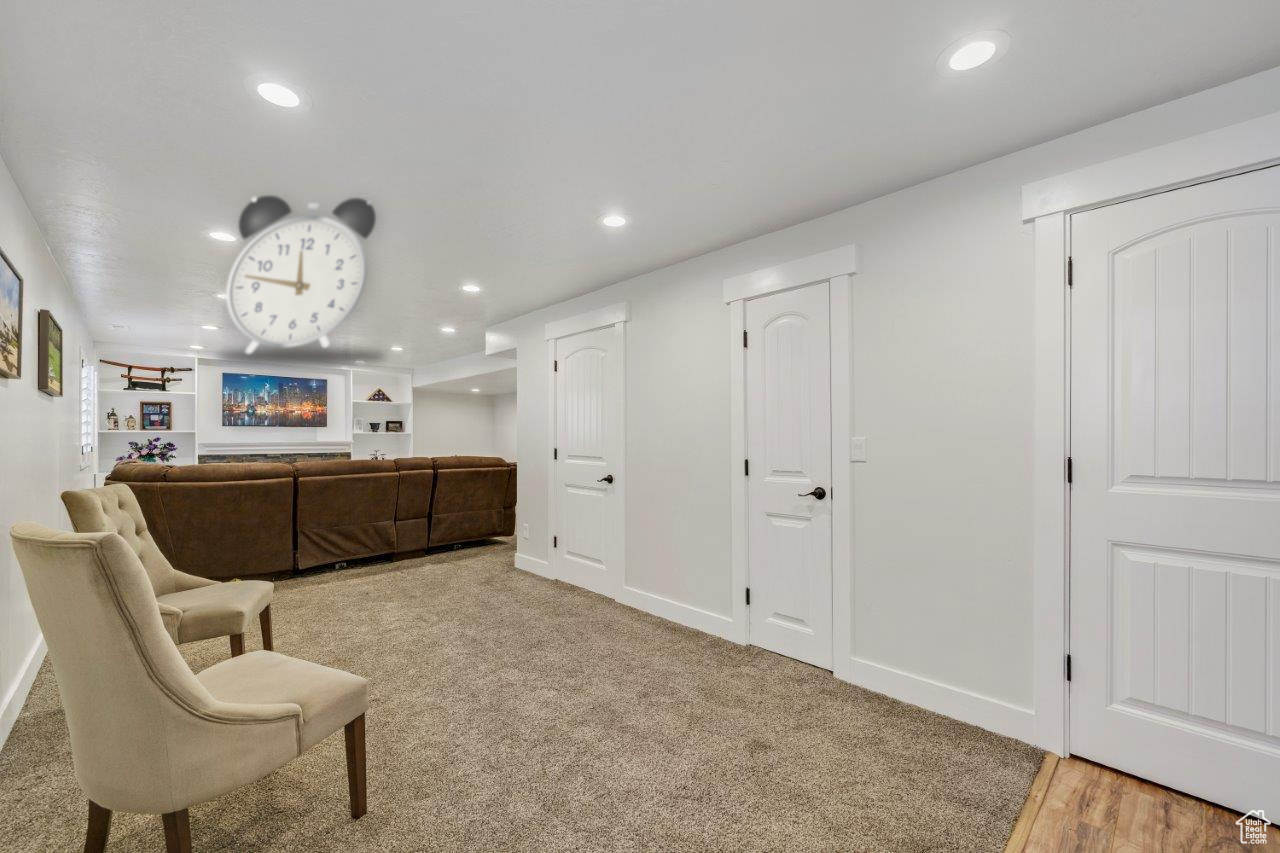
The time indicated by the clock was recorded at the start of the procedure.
11:47
